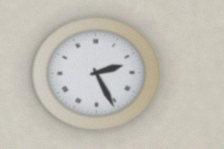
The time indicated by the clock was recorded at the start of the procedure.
2:26
